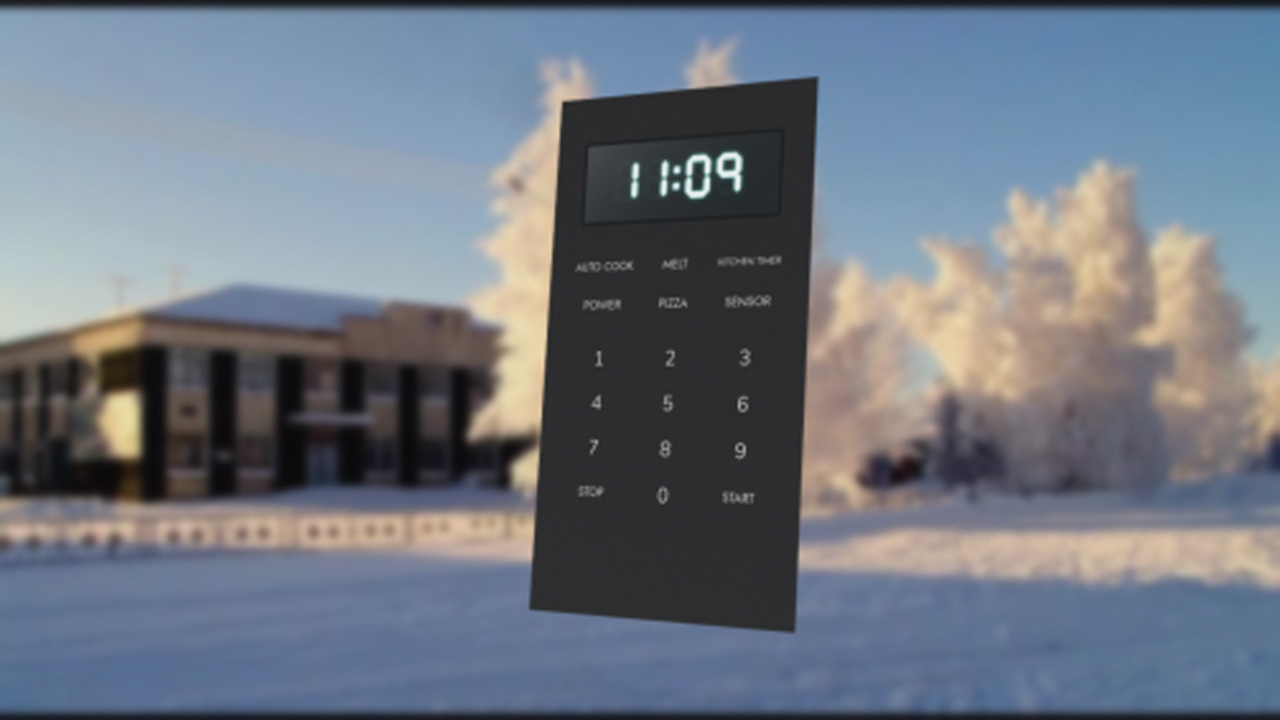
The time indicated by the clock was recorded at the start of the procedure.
11:09
